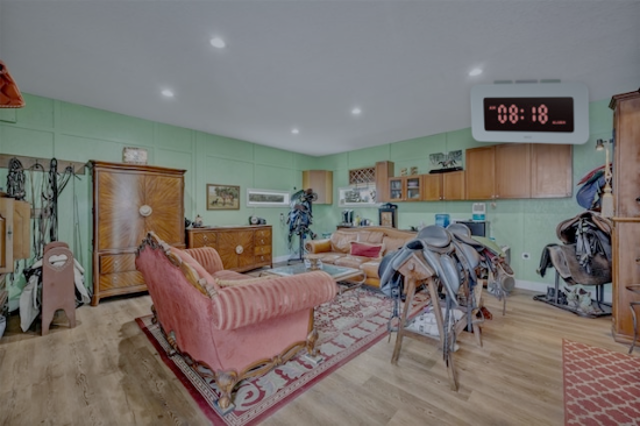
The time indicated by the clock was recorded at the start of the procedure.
8:18
